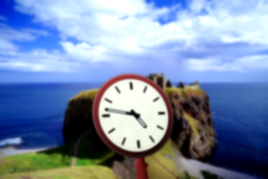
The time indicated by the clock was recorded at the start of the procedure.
4:47
